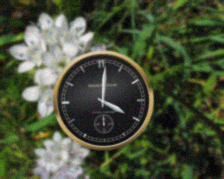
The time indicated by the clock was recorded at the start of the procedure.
4:01
